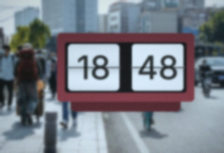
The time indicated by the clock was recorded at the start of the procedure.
18:48
